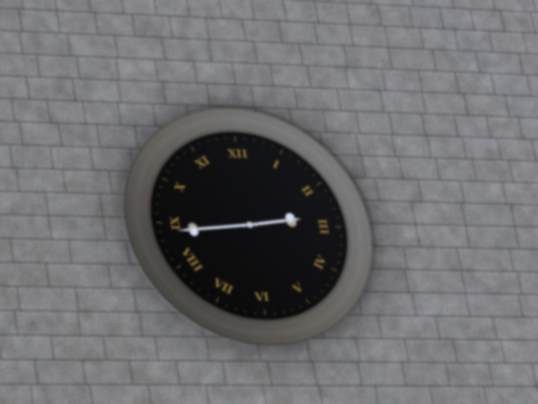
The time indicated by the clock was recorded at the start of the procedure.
2:44
